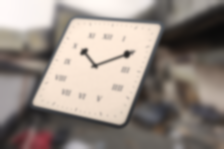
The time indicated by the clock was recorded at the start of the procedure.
10:10
